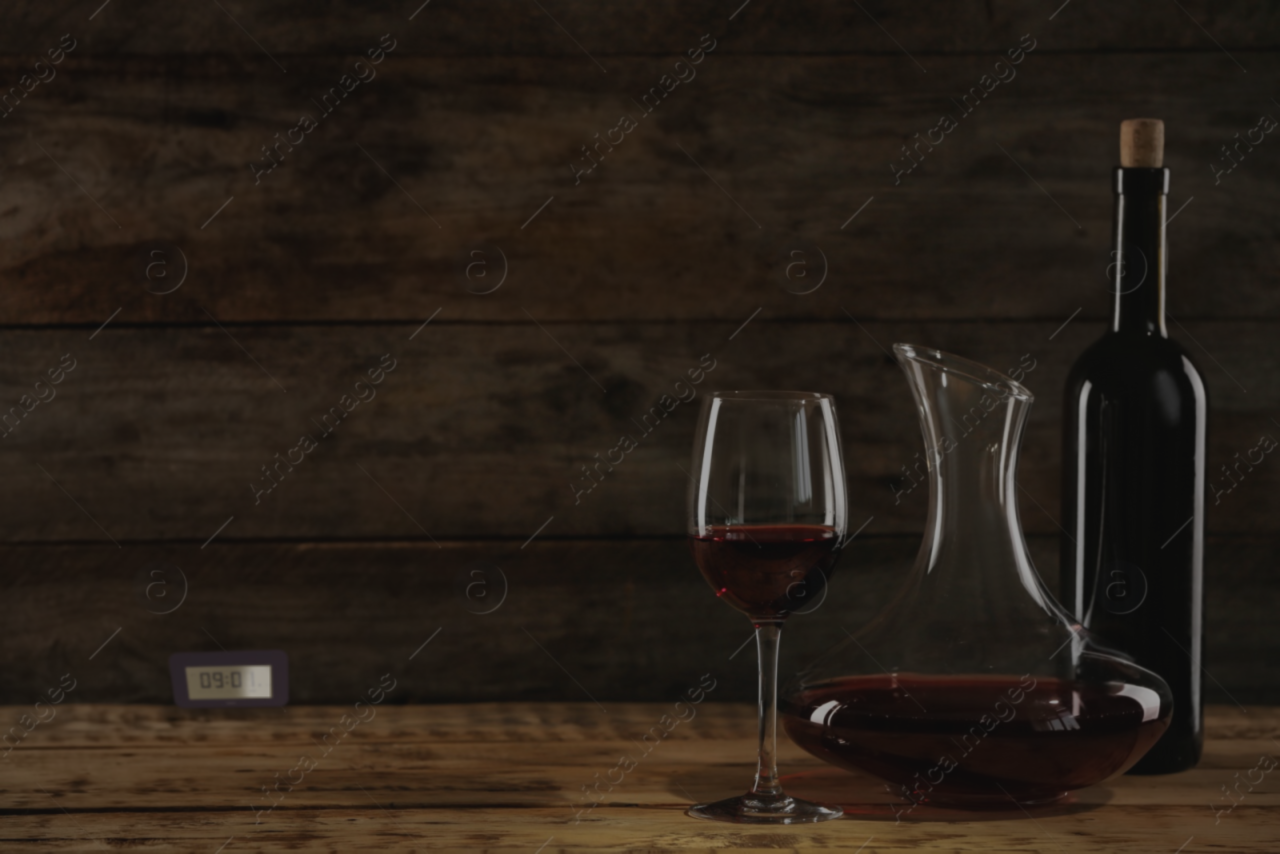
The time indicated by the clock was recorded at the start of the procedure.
9:01
